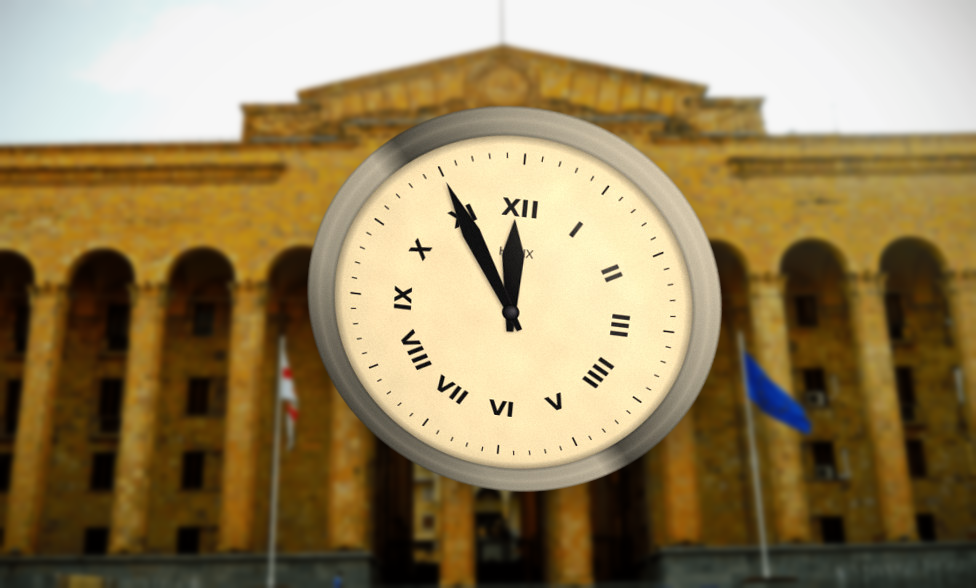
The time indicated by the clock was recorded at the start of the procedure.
11:55
